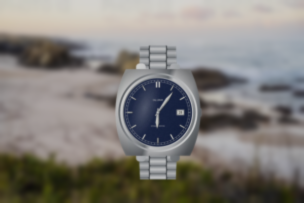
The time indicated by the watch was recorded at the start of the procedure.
6:06
